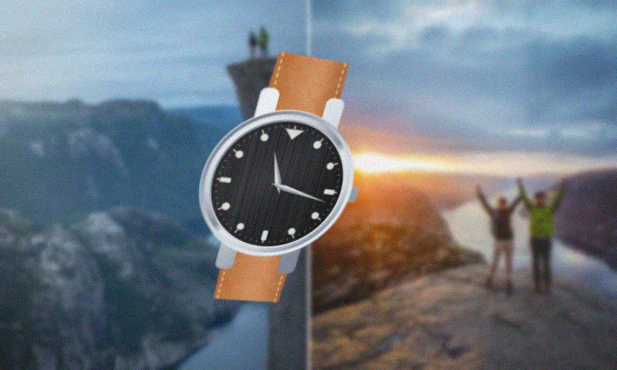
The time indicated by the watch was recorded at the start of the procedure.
11:17
